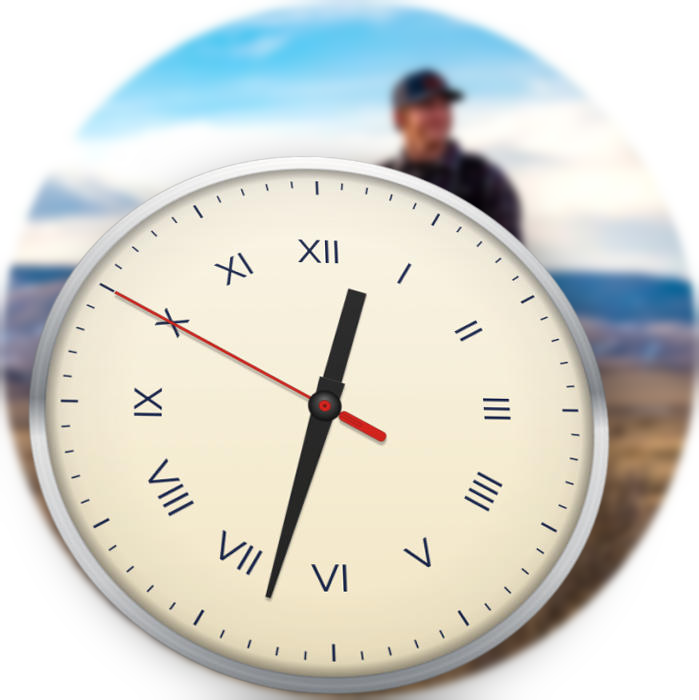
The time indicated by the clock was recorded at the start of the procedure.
12:32:50
